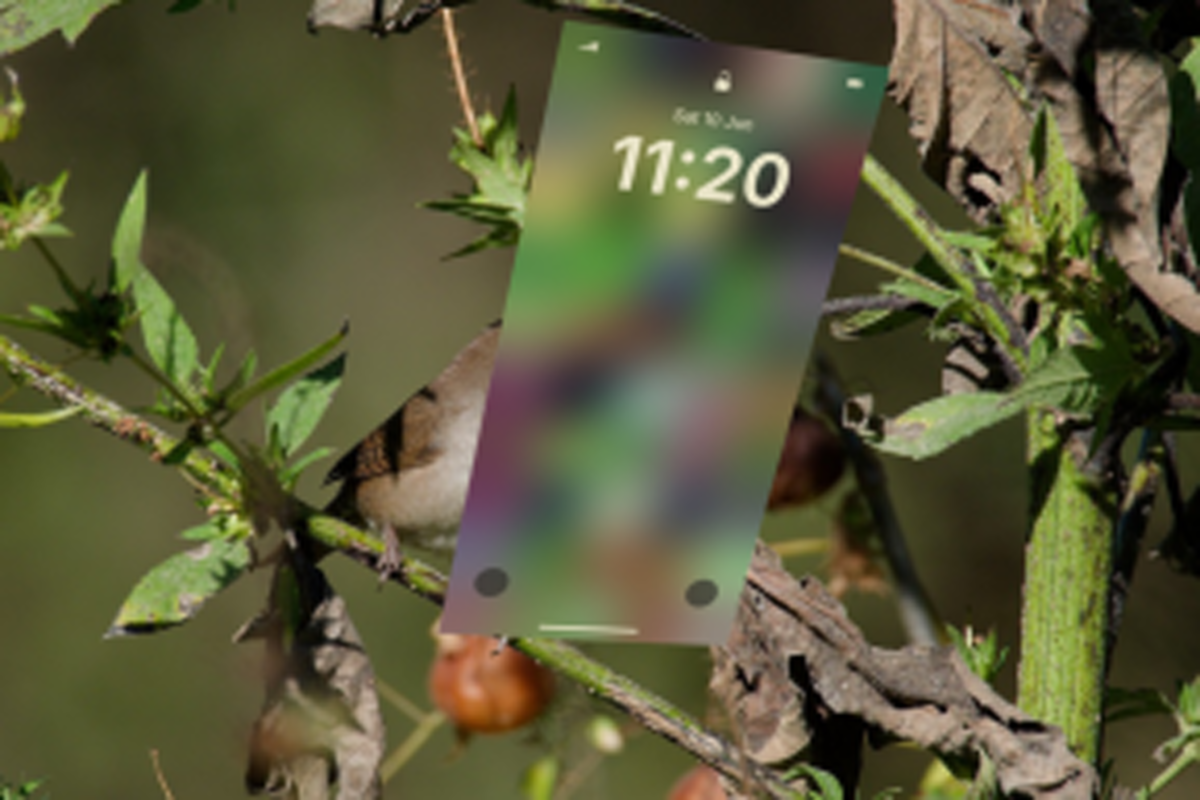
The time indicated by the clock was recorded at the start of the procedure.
11:20
